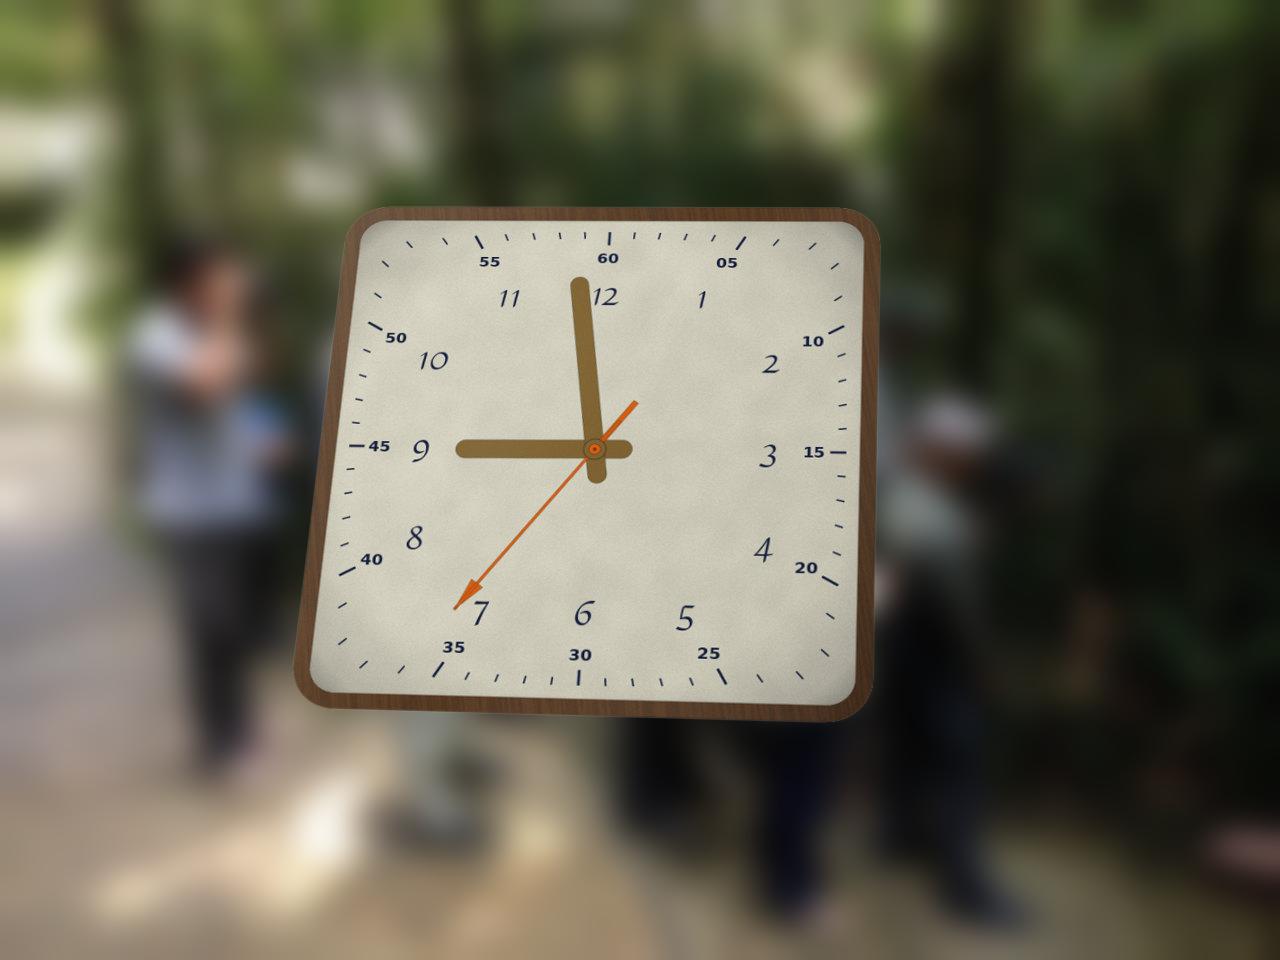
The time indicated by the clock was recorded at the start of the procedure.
8:58:36
